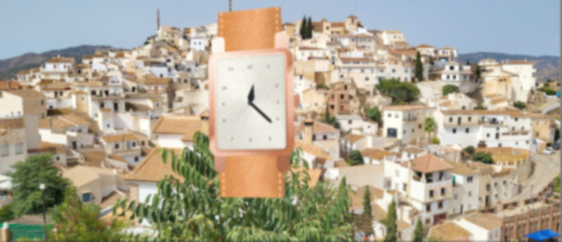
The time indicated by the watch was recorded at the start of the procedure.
12:22
